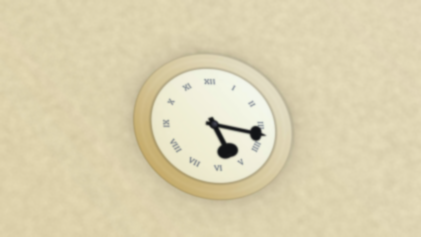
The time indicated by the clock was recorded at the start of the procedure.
5:17
